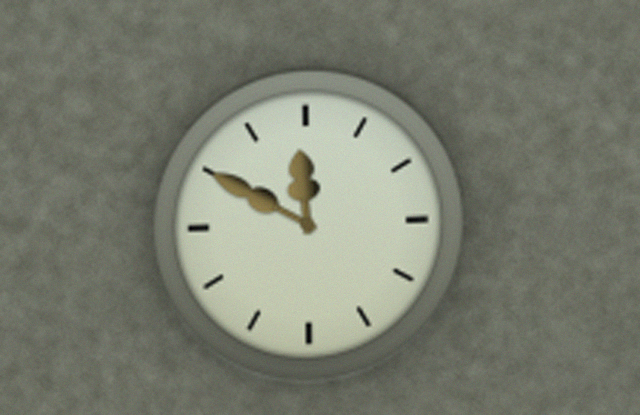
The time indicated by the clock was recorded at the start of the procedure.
11:50
